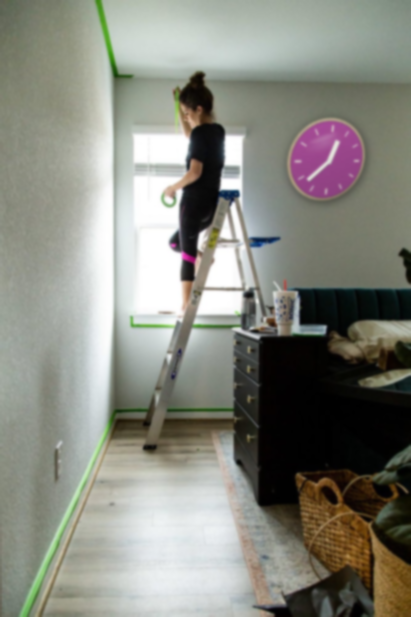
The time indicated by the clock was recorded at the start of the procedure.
12:38
